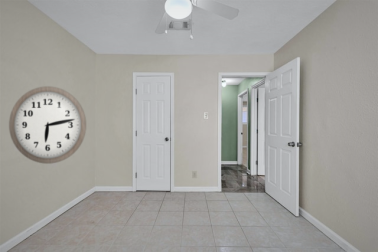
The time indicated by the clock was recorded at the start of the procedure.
6:13
